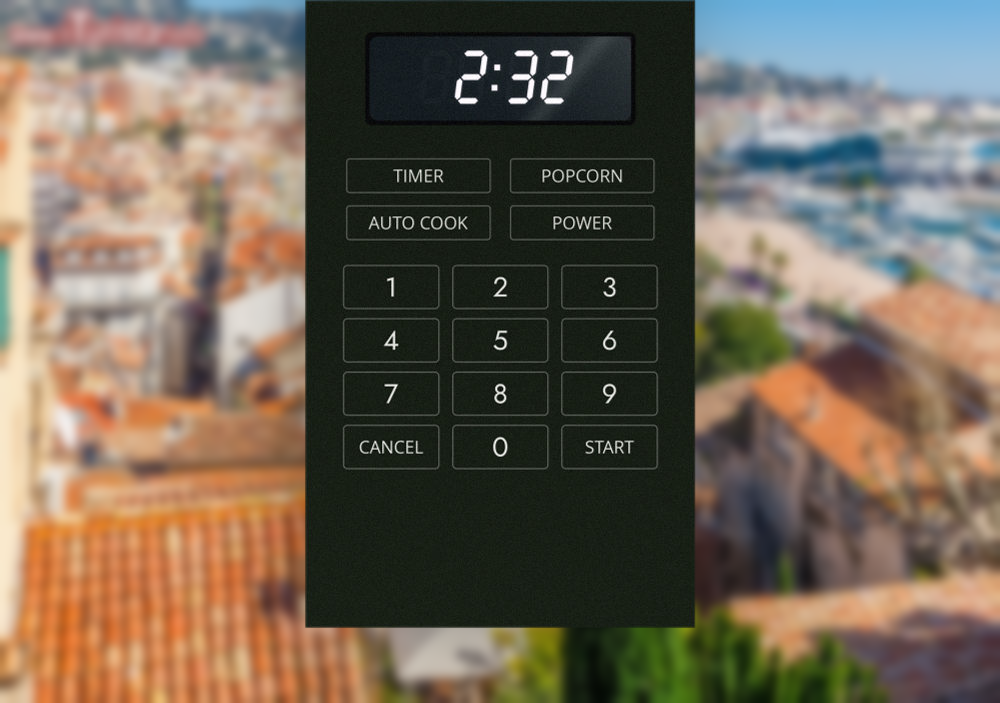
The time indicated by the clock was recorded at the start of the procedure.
2:32
